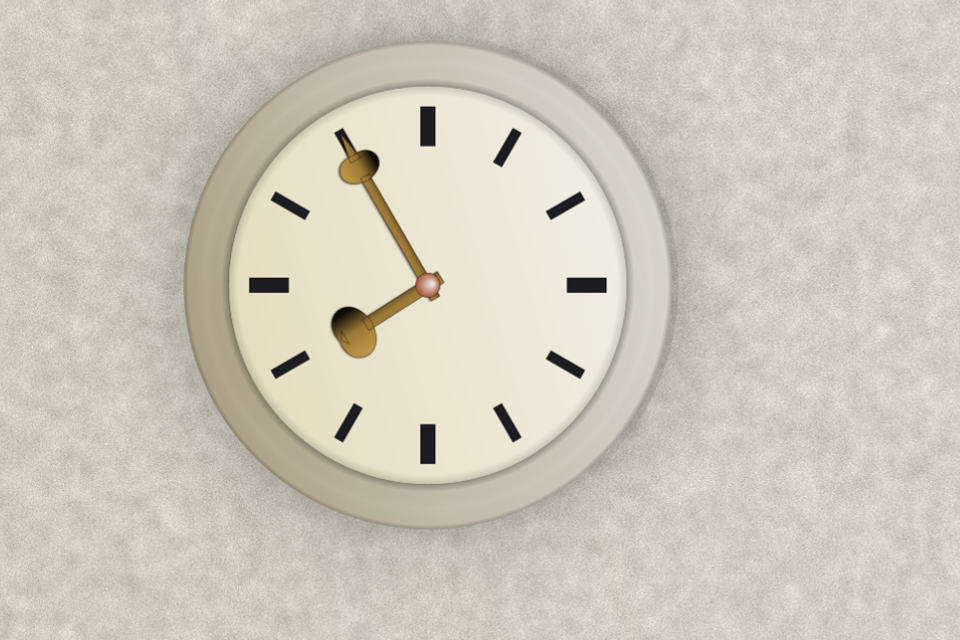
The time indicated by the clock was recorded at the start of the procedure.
7:55
